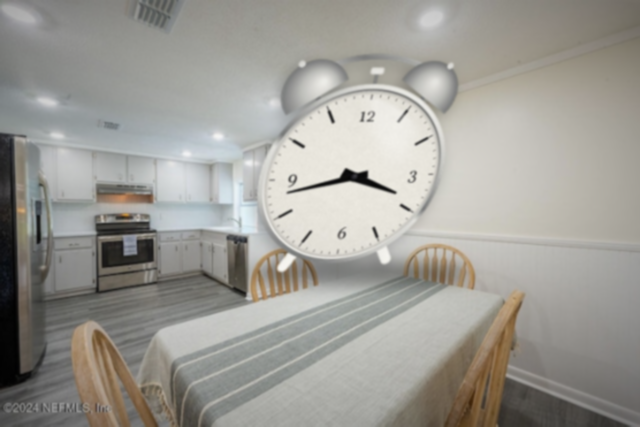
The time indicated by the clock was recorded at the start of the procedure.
3:43
